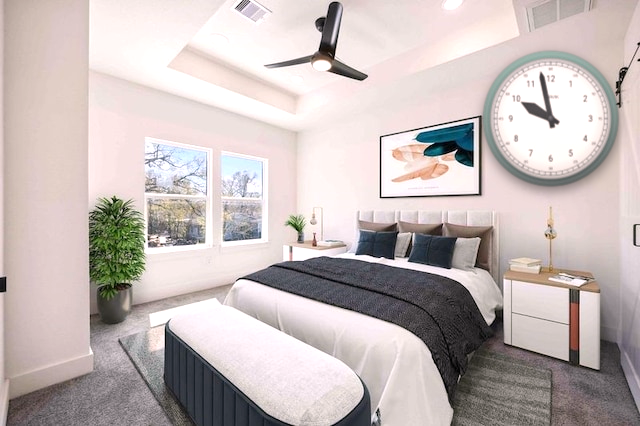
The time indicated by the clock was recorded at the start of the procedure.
9:58
